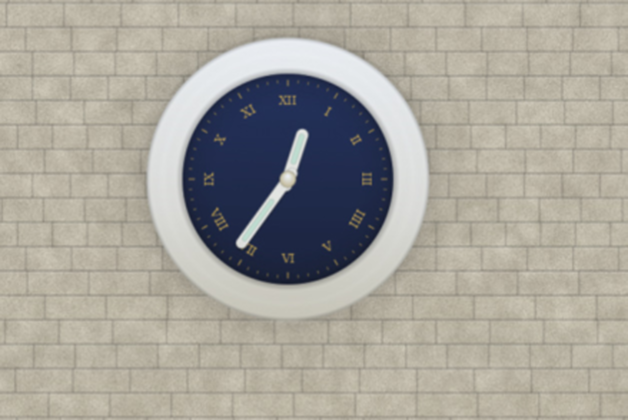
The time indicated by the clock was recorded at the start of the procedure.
12:36
